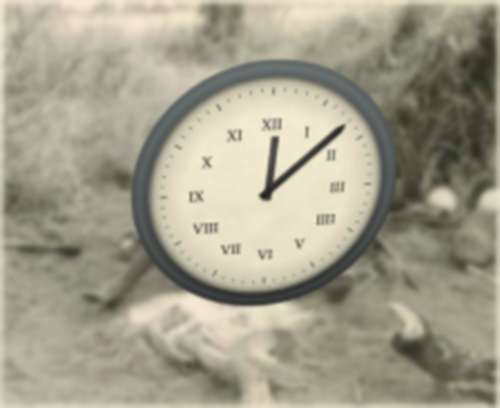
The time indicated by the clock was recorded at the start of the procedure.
12:08
